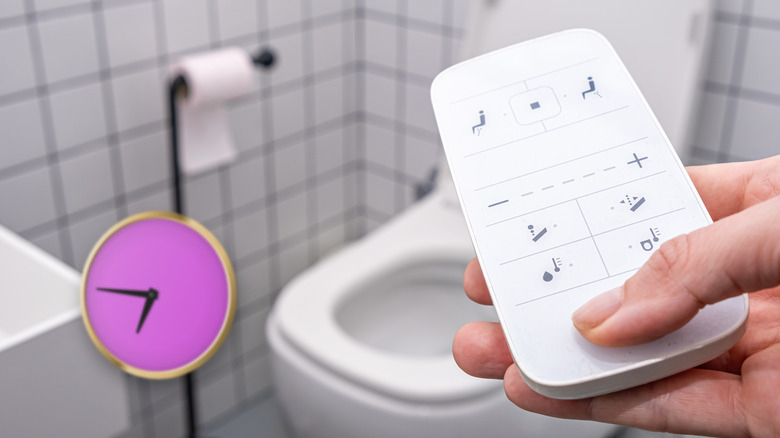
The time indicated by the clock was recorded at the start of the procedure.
6:46
